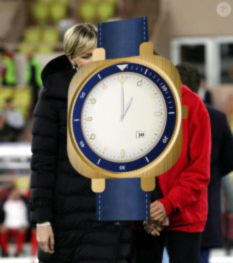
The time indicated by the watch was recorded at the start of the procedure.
1:00
